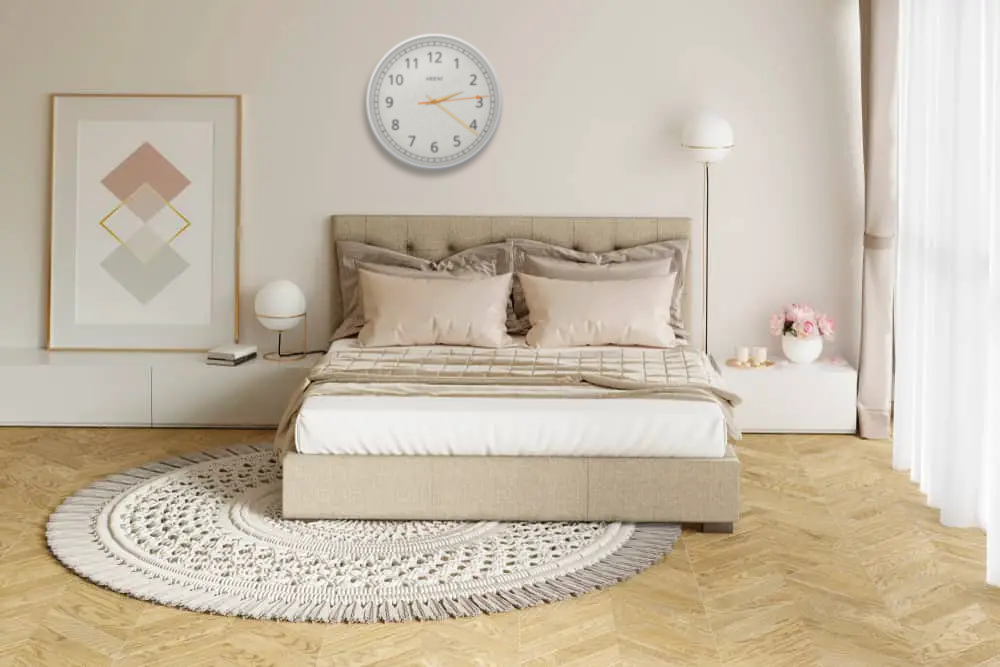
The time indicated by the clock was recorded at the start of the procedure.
2:21:14
